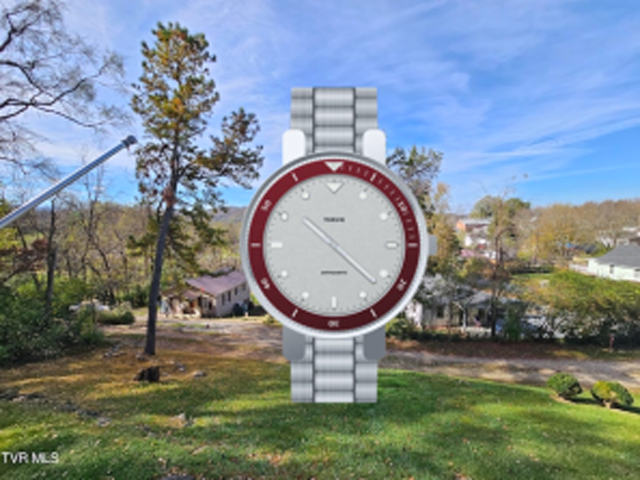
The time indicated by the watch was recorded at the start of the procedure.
10:22
